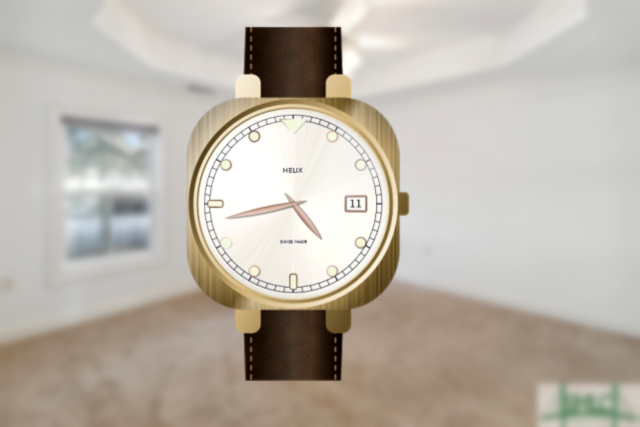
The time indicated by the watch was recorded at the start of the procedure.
4:43
